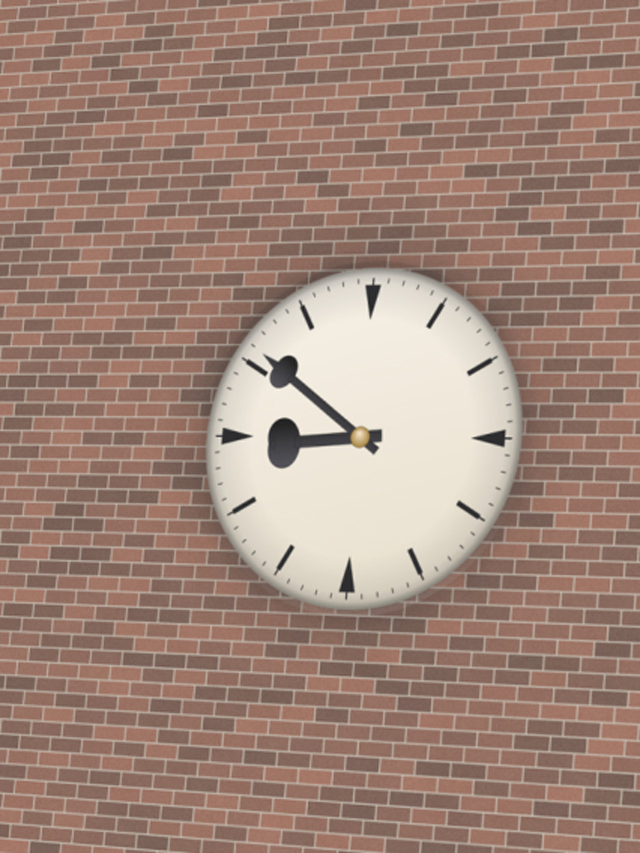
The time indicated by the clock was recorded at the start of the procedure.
8:51
